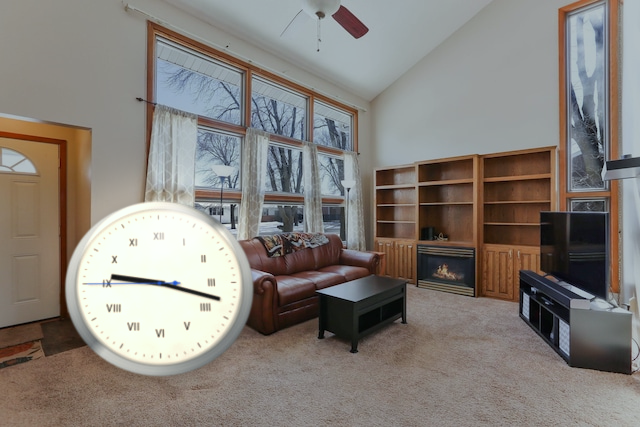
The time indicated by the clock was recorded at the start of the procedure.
9:17:45
